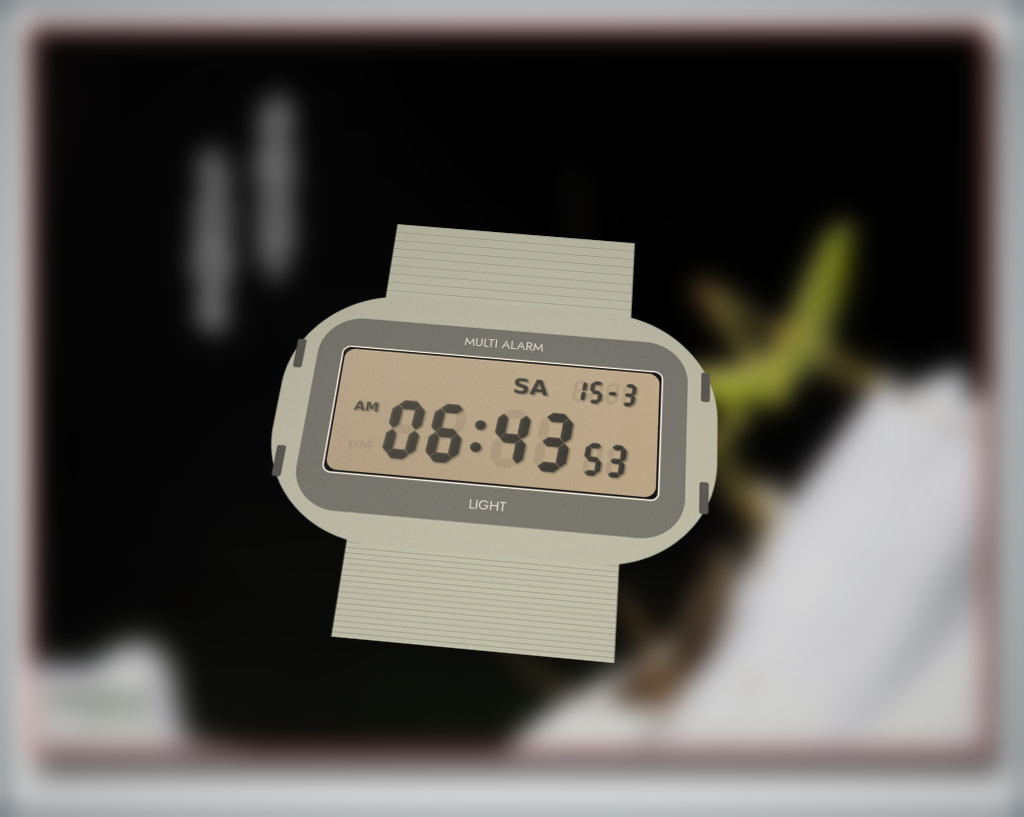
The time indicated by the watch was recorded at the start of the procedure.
6:43:53
